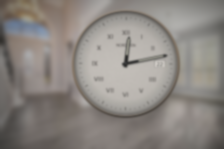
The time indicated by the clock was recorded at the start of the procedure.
12:13
